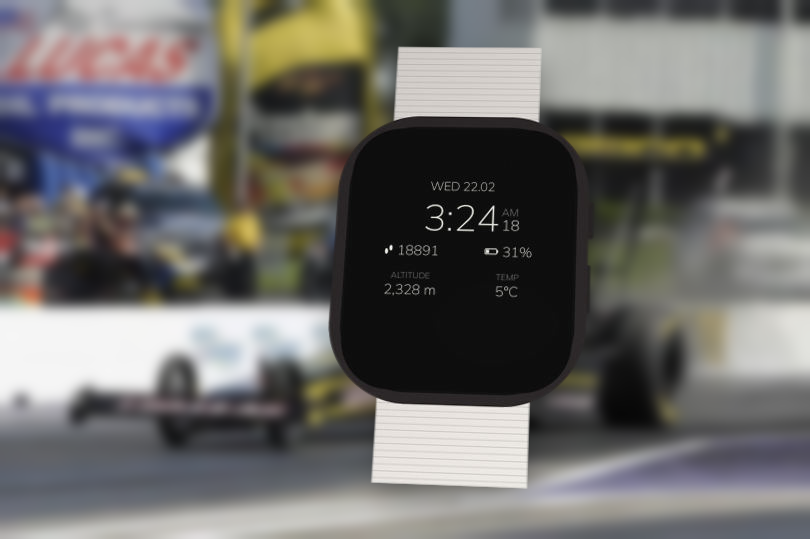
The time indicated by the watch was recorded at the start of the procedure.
3:24:18
